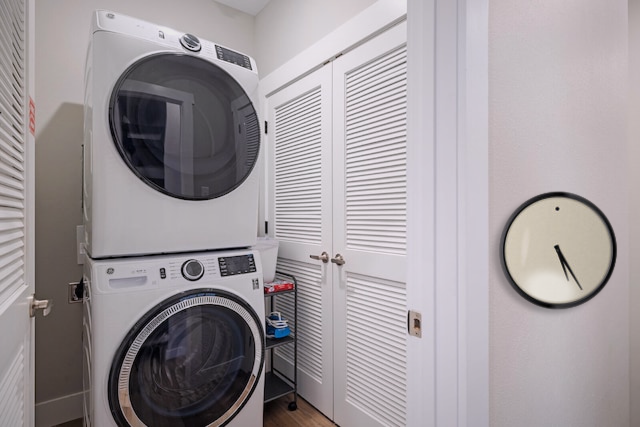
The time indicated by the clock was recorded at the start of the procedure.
5:25
